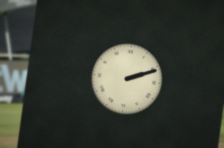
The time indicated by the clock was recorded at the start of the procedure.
2:11
